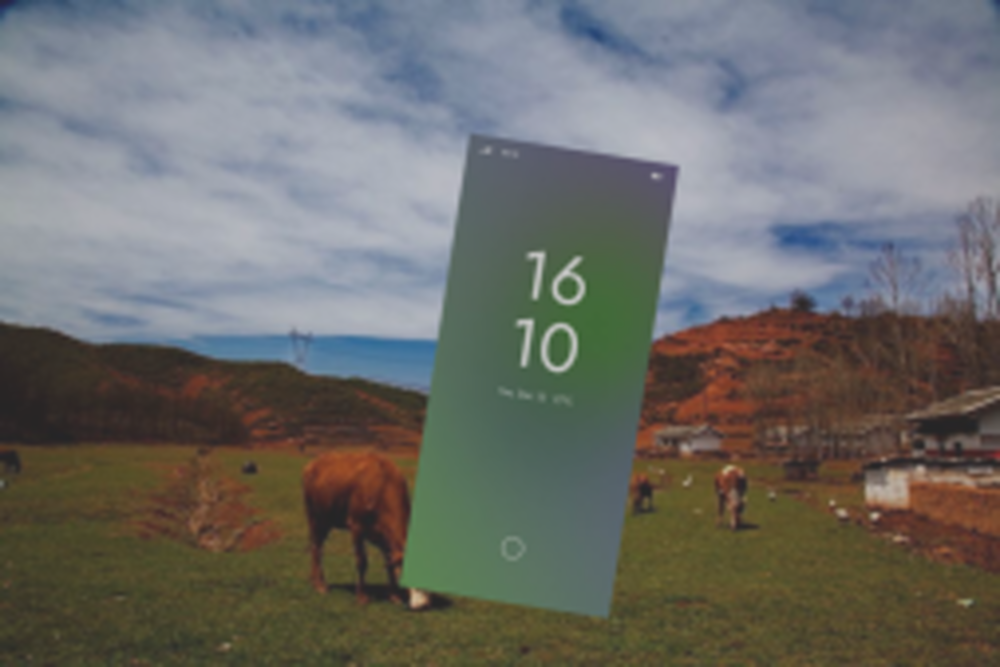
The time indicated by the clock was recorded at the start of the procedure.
16:10
